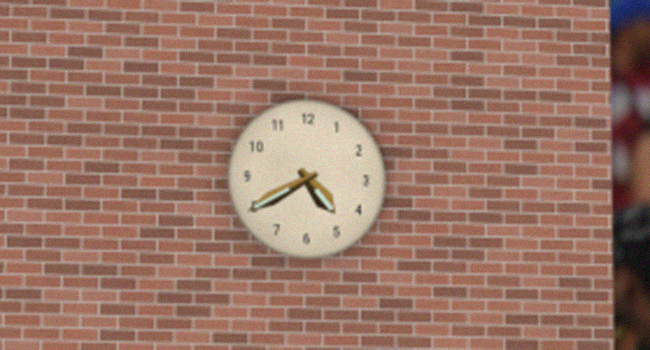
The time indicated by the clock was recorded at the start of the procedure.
4:40
